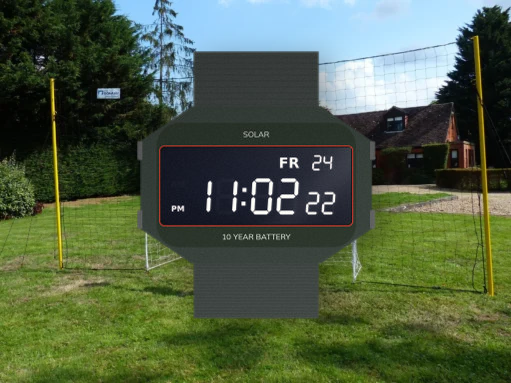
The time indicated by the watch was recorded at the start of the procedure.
11:02:22
